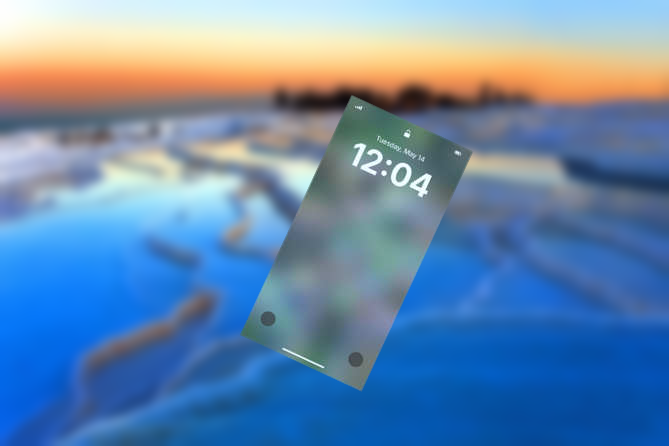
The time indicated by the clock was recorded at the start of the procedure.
12:04
